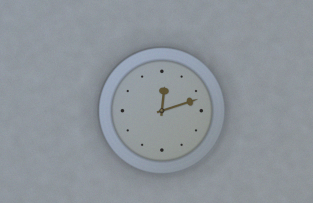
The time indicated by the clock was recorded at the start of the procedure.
12:12
